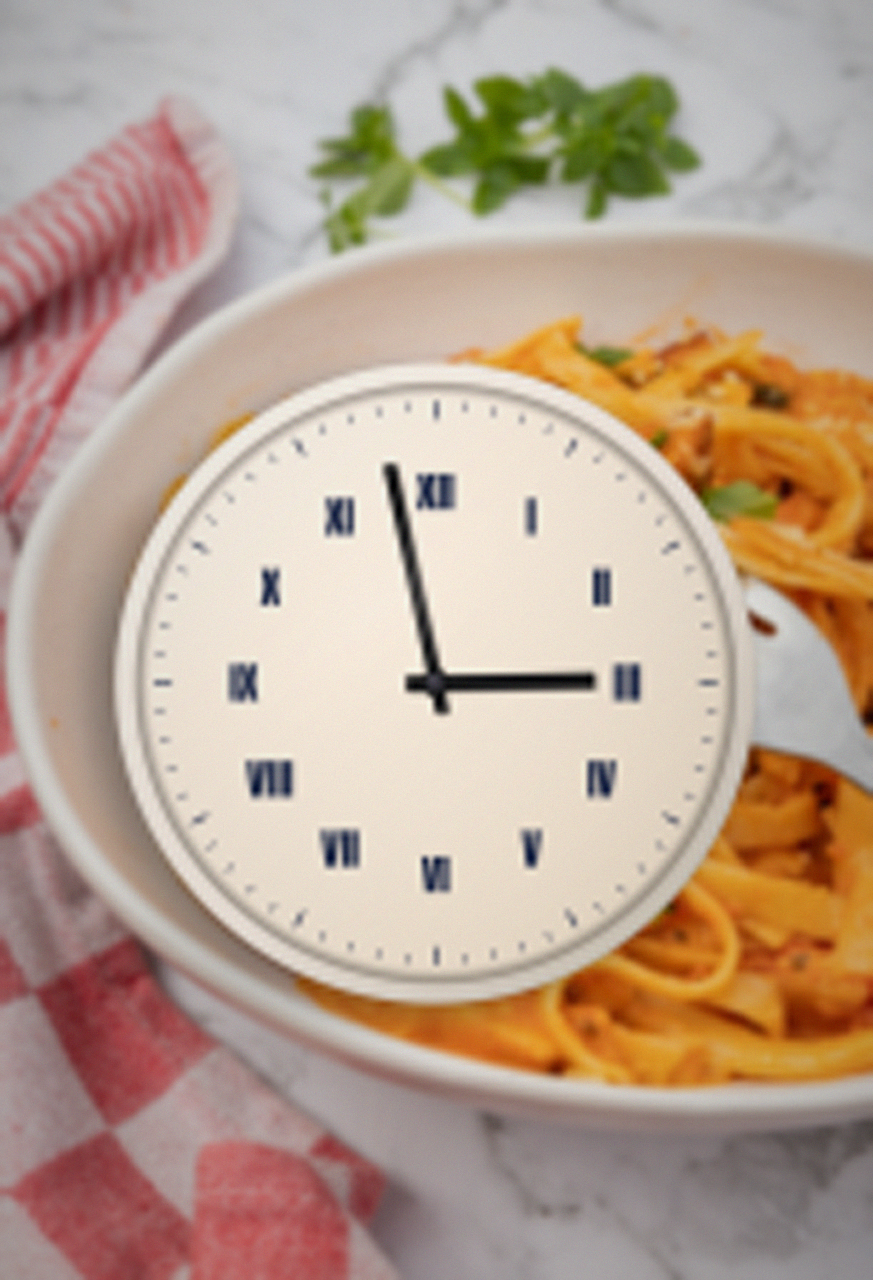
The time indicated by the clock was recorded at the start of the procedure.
2:58
